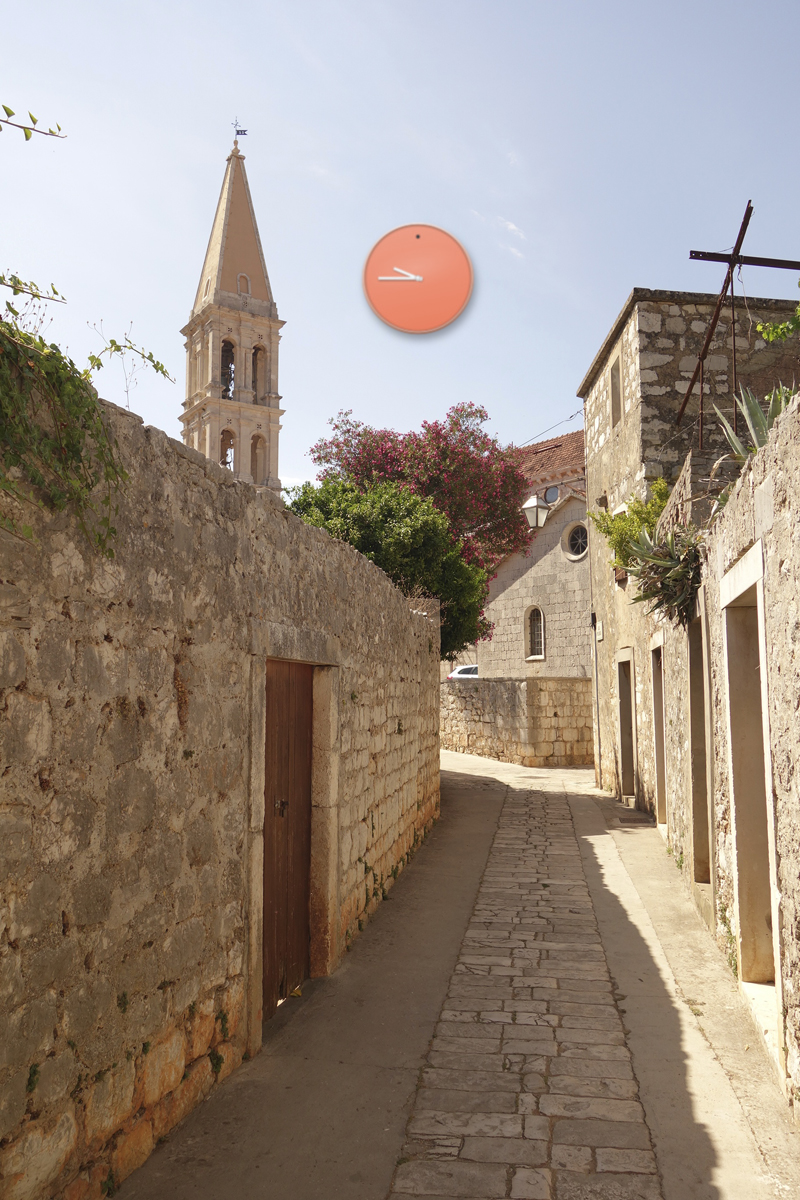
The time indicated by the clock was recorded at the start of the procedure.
9:45
